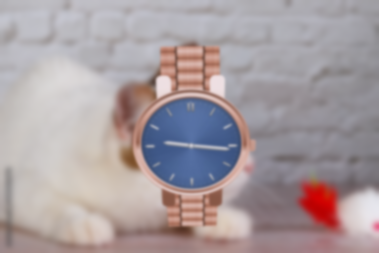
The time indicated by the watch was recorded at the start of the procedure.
9:16
